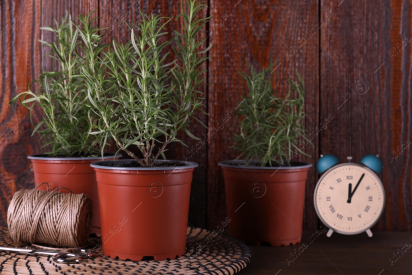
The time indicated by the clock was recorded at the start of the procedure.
12:05
